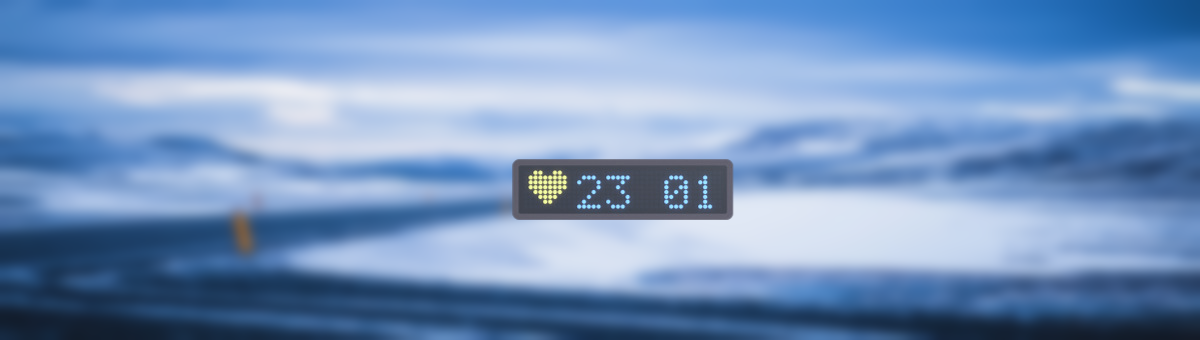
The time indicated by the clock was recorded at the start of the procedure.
23:01
